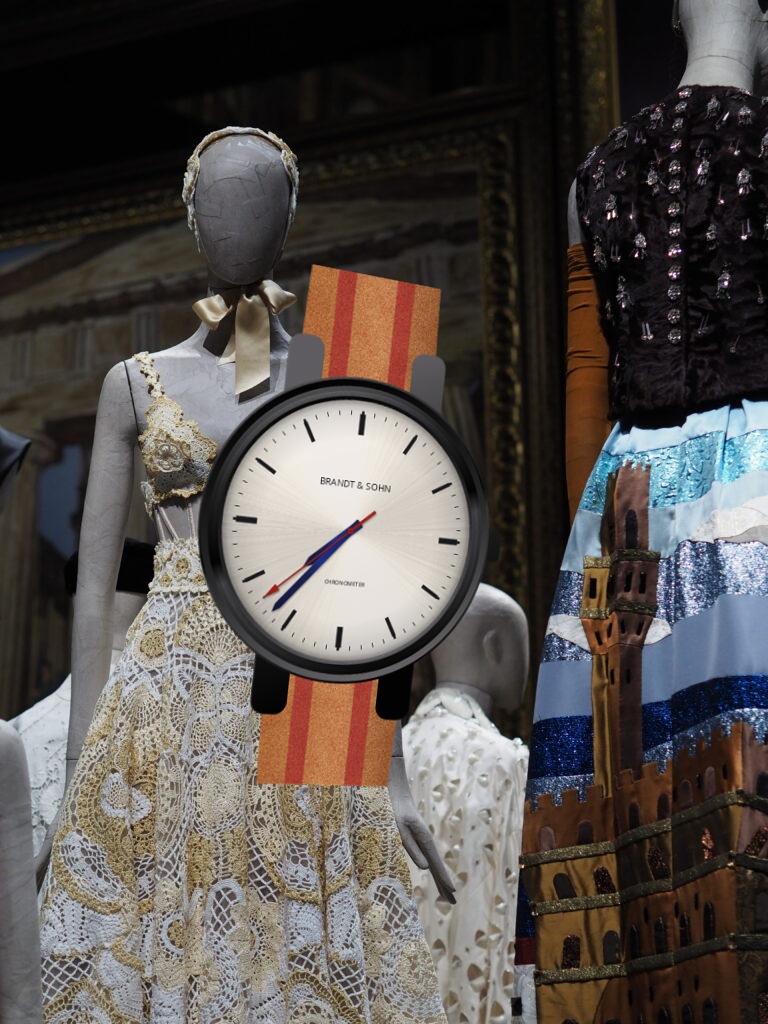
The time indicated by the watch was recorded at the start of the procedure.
7:36:38
